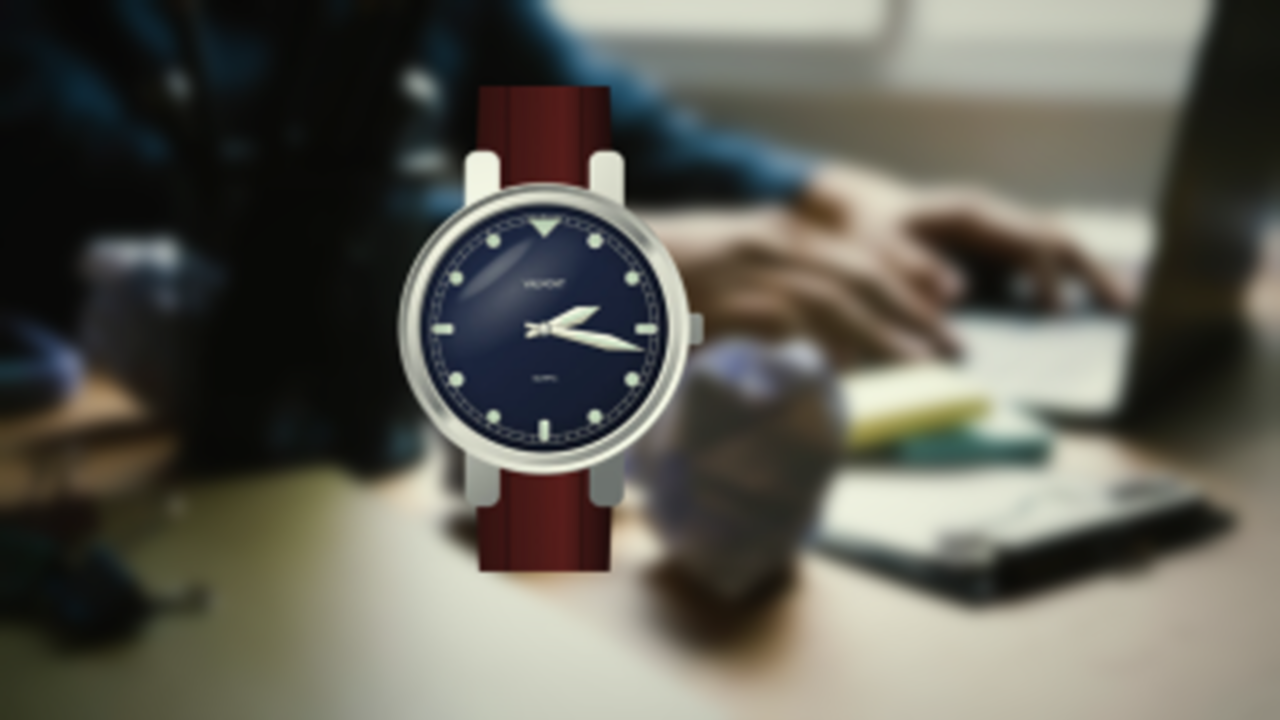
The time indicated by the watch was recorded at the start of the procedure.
2:17
